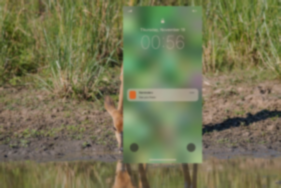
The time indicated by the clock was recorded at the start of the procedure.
0:56
